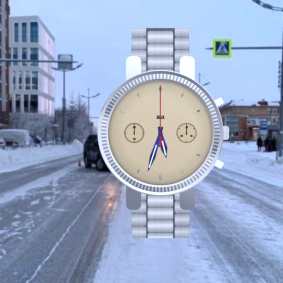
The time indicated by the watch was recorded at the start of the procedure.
5:33
